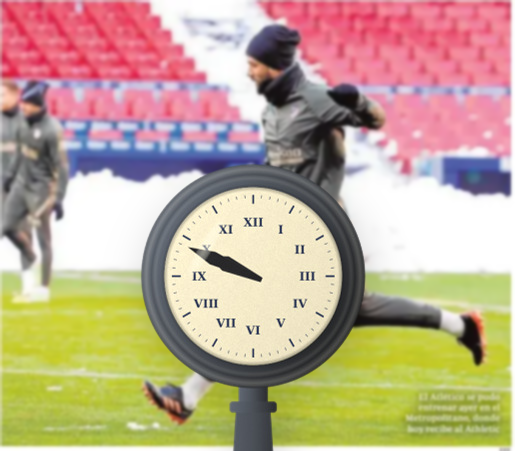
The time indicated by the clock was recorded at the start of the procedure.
9:49
